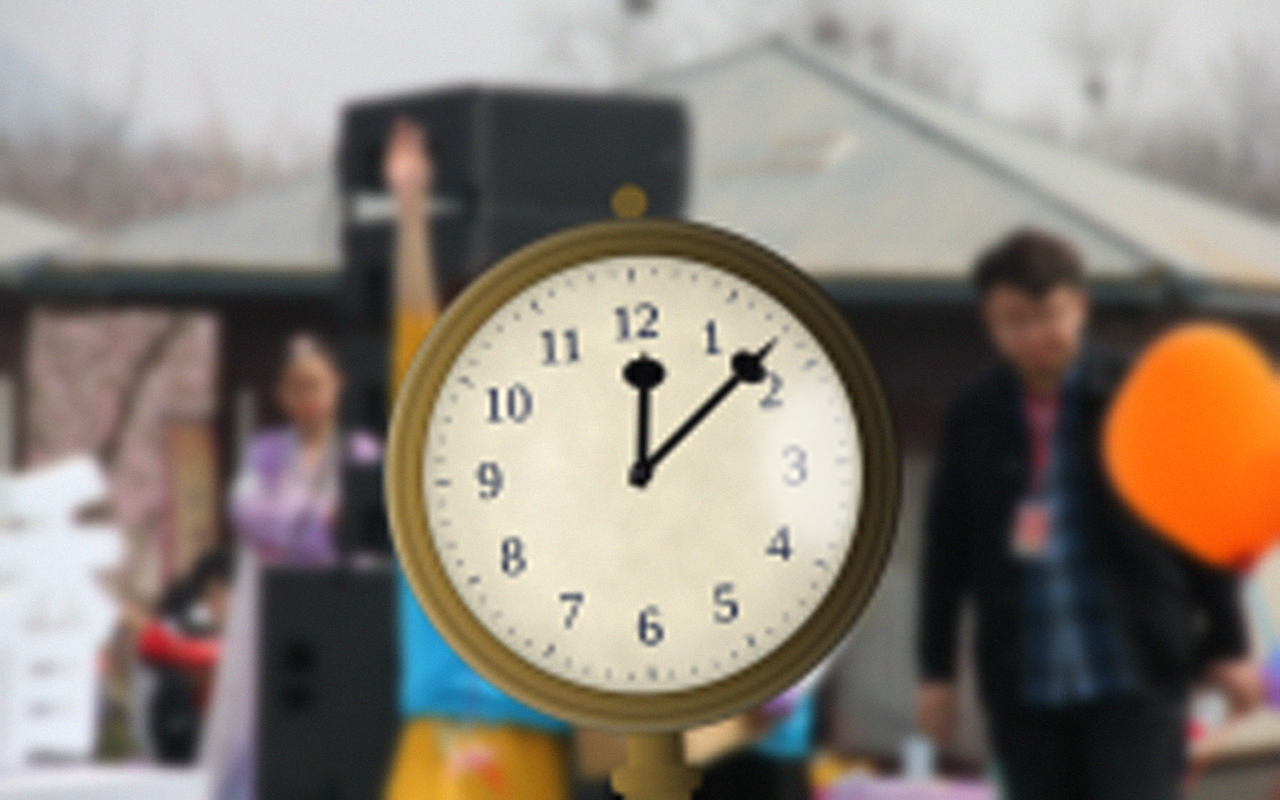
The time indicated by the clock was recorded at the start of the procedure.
12:08
